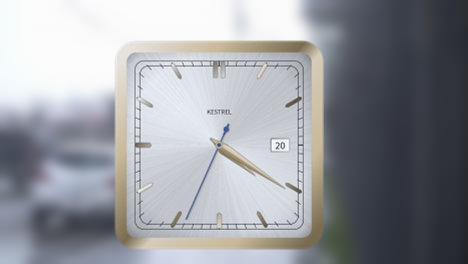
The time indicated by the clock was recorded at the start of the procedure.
4:20:34
